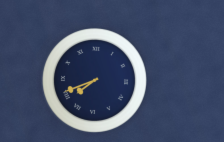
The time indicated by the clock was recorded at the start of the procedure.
7:41
